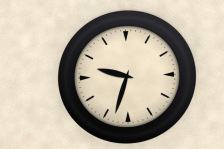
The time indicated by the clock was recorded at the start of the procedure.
9:33
